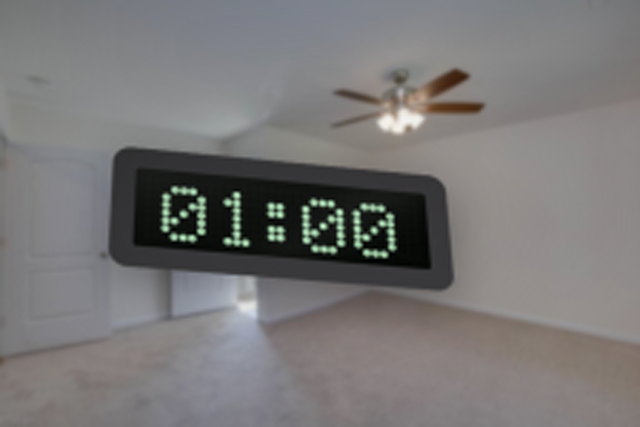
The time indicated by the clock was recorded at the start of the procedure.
1:00
